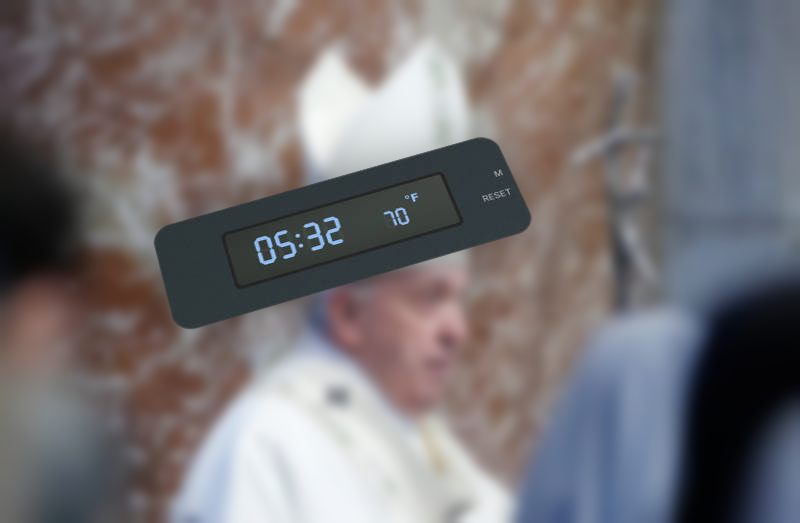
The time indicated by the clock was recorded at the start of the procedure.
5:32
